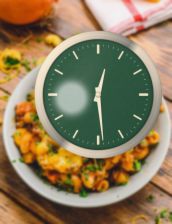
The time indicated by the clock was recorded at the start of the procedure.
12:29
